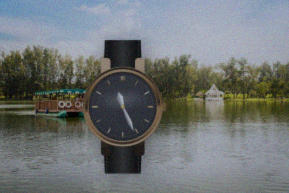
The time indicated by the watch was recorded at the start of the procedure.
11:26
